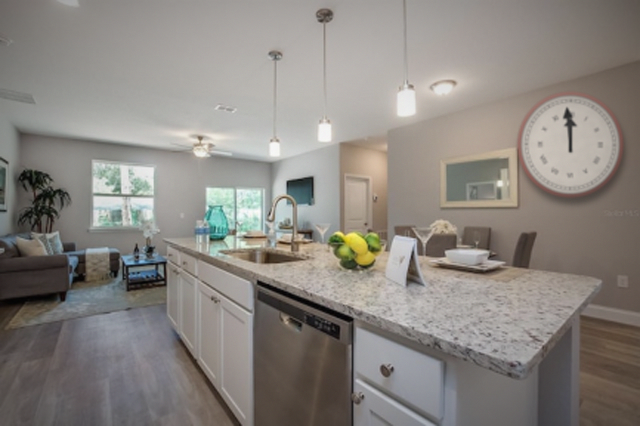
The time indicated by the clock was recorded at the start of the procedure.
11:59
